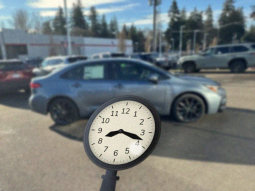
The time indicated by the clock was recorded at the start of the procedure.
8:18
